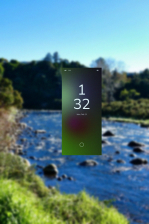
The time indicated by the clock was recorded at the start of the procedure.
1:32
